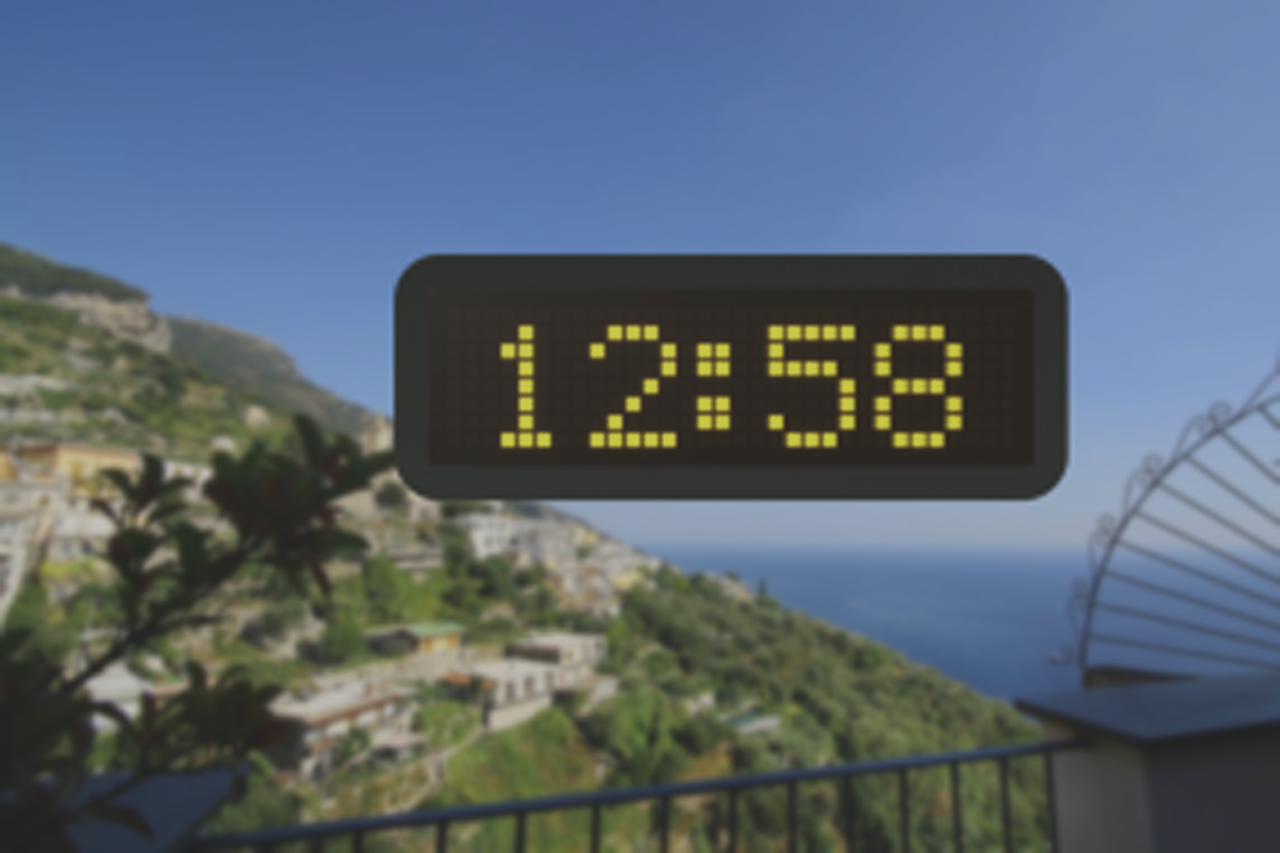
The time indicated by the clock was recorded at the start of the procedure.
12:58
